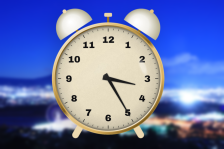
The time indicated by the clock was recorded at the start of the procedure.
3:25
